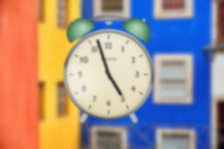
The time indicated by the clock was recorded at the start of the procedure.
4:57
